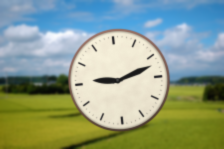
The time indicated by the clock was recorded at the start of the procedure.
9:12
